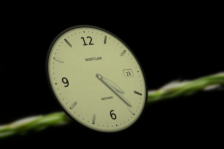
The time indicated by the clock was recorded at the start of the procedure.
4:24
